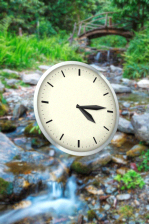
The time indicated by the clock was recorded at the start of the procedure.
4:14
